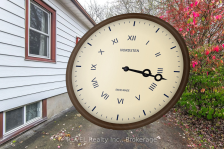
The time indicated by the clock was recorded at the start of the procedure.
3:17
